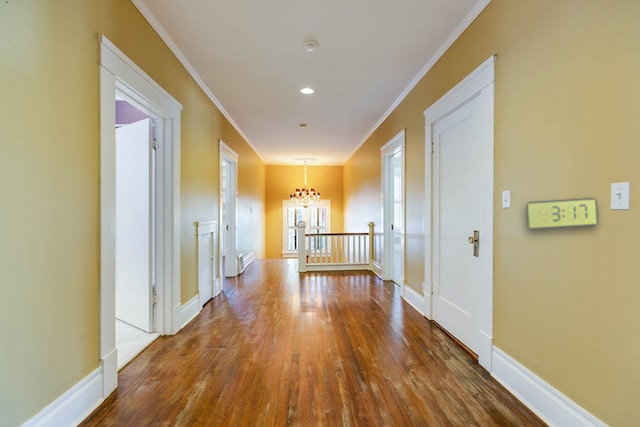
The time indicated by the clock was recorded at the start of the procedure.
3:17
